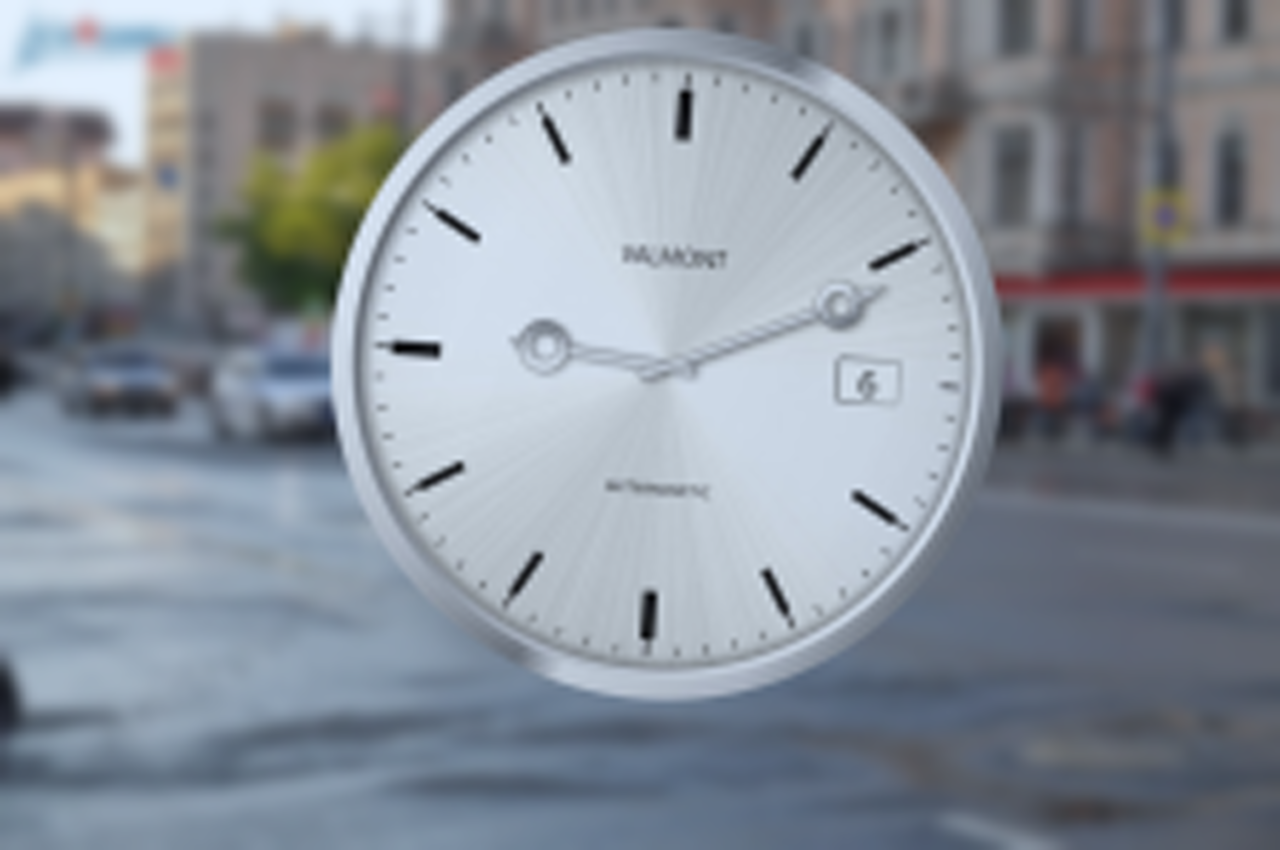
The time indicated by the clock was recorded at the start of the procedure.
9:11
